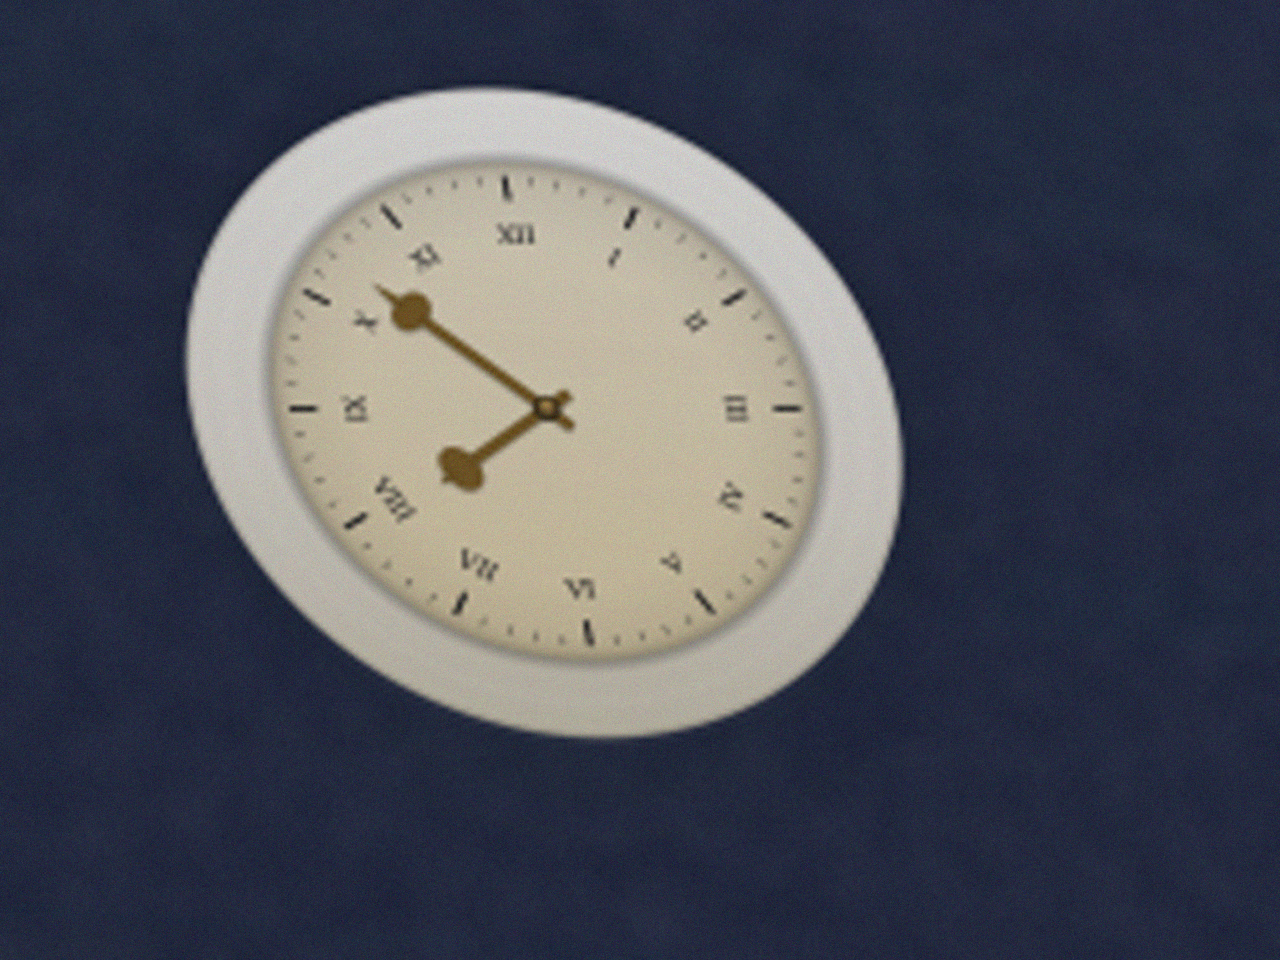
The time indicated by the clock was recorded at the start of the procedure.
7:52
